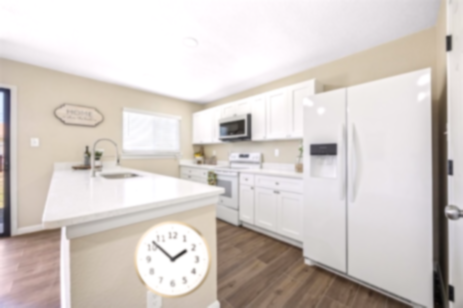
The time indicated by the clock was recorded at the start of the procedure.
1:52
